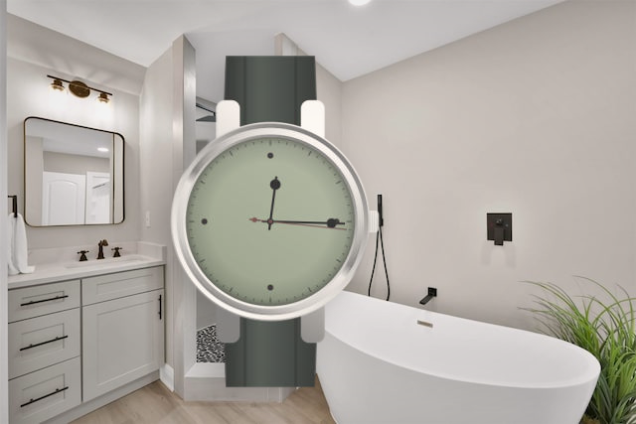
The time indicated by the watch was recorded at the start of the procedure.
12:15:16
